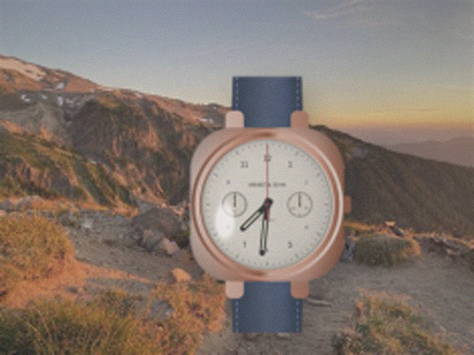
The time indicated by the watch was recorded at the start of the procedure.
7:31
